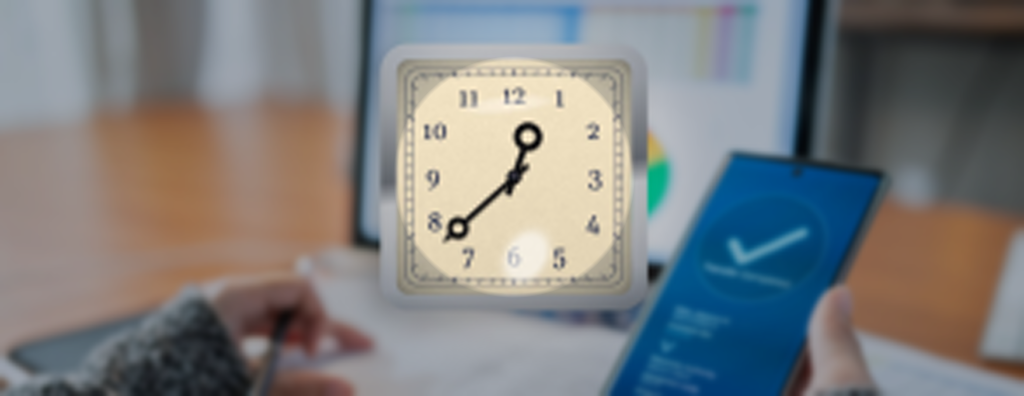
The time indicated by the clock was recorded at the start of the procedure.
12:38
